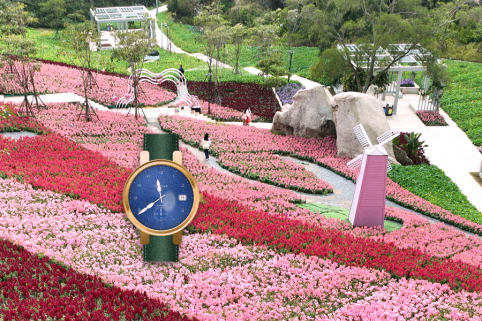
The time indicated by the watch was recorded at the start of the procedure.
11:39
